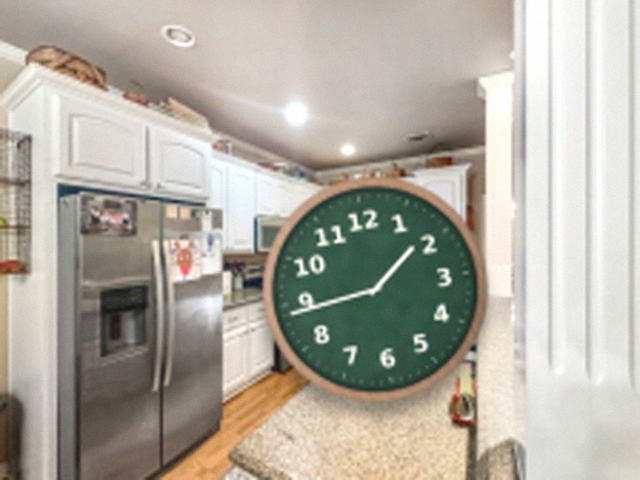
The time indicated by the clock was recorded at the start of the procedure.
1:44
